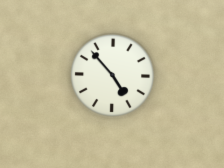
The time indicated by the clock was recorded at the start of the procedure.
4:53
